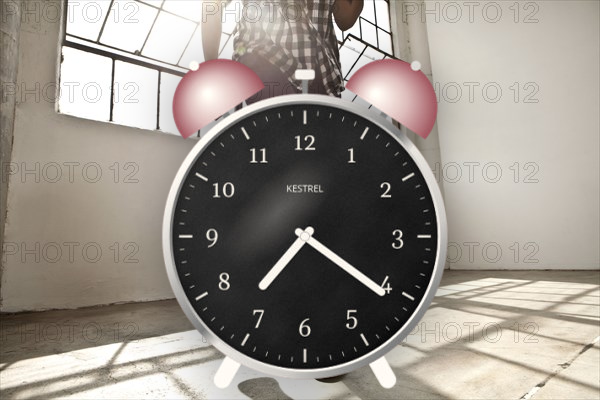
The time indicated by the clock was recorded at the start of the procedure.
7:21
